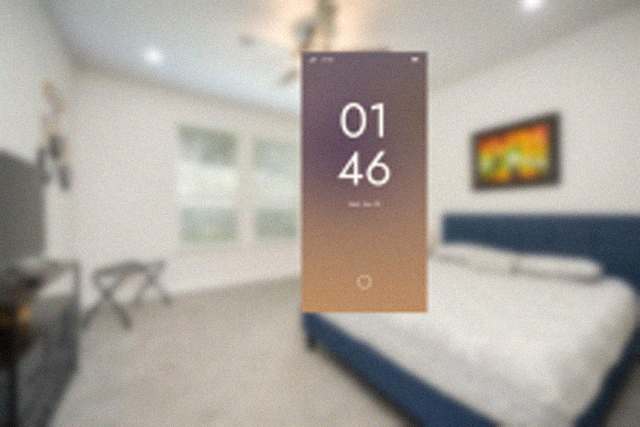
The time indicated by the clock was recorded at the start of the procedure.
1:46
